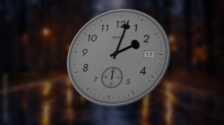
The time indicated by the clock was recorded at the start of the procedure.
2:02
